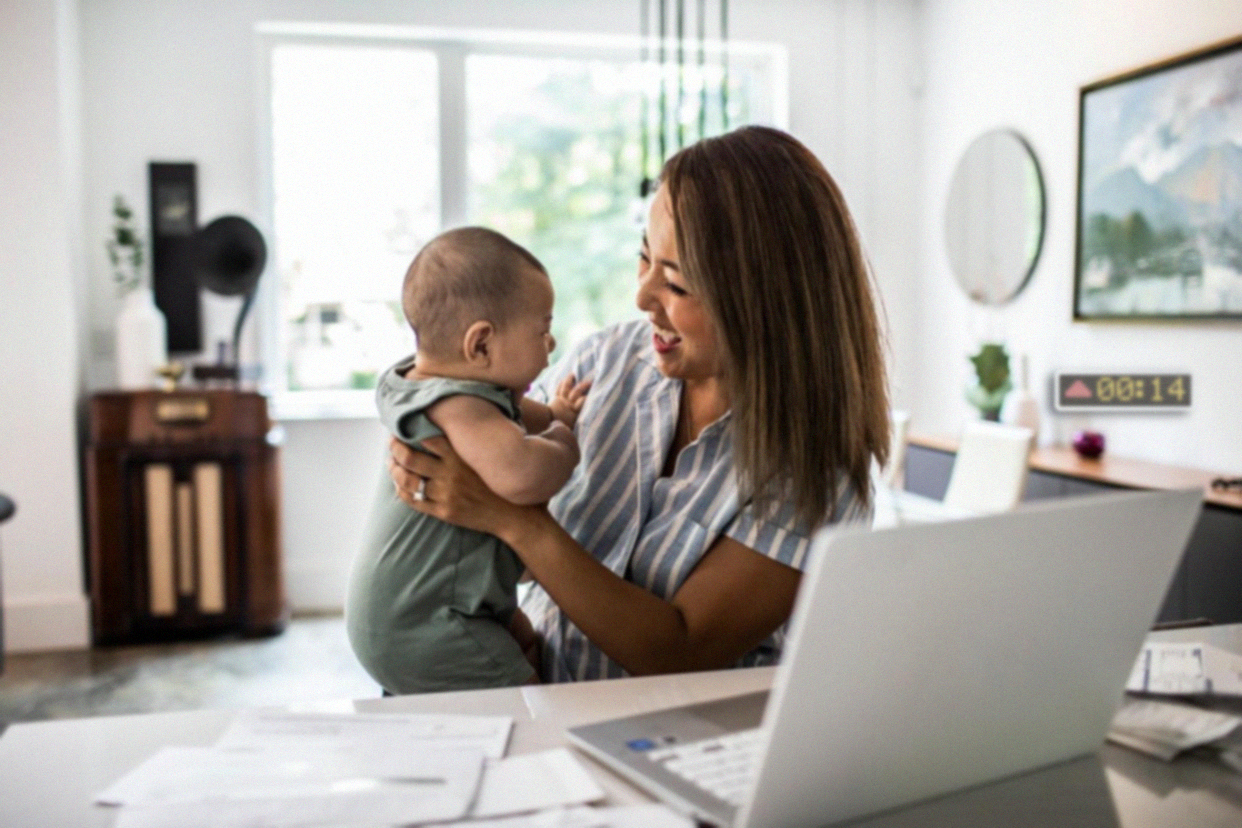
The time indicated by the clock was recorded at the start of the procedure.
0:14
